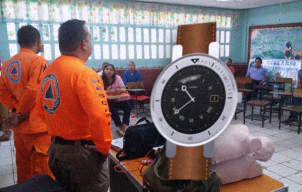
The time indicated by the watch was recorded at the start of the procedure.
10:39
